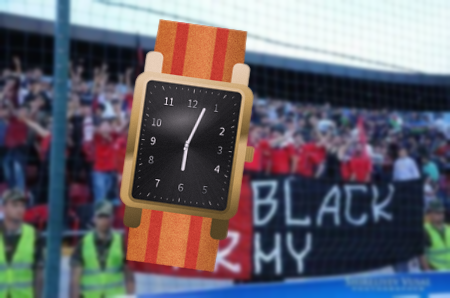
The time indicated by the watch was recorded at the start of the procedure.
6:03
